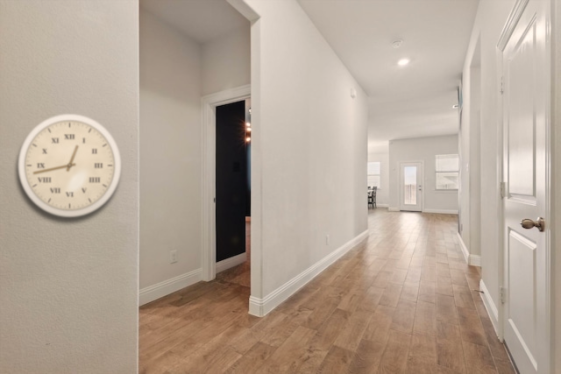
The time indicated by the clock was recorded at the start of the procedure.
12:43
